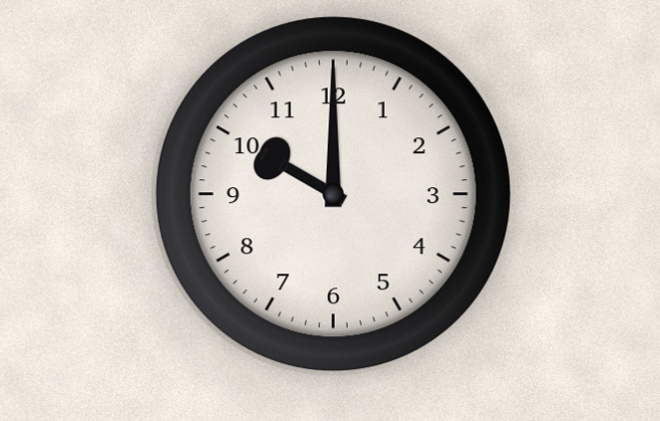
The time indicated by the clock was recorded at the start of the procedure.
10:00
